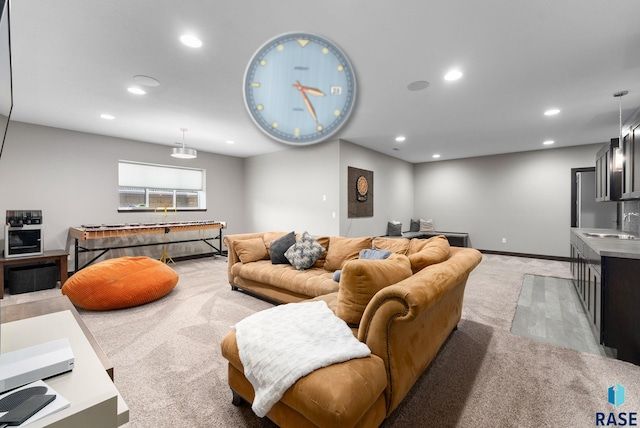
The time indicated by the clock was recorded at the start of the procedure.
3:25
